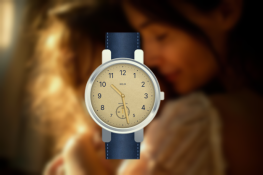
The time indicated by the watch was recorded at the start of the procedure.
10:28
